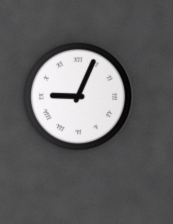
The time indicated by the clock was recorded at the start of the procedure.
9:04
